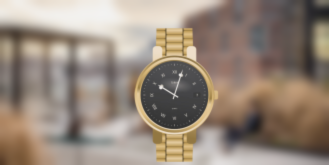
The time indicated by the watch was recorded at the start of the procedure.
10:03
